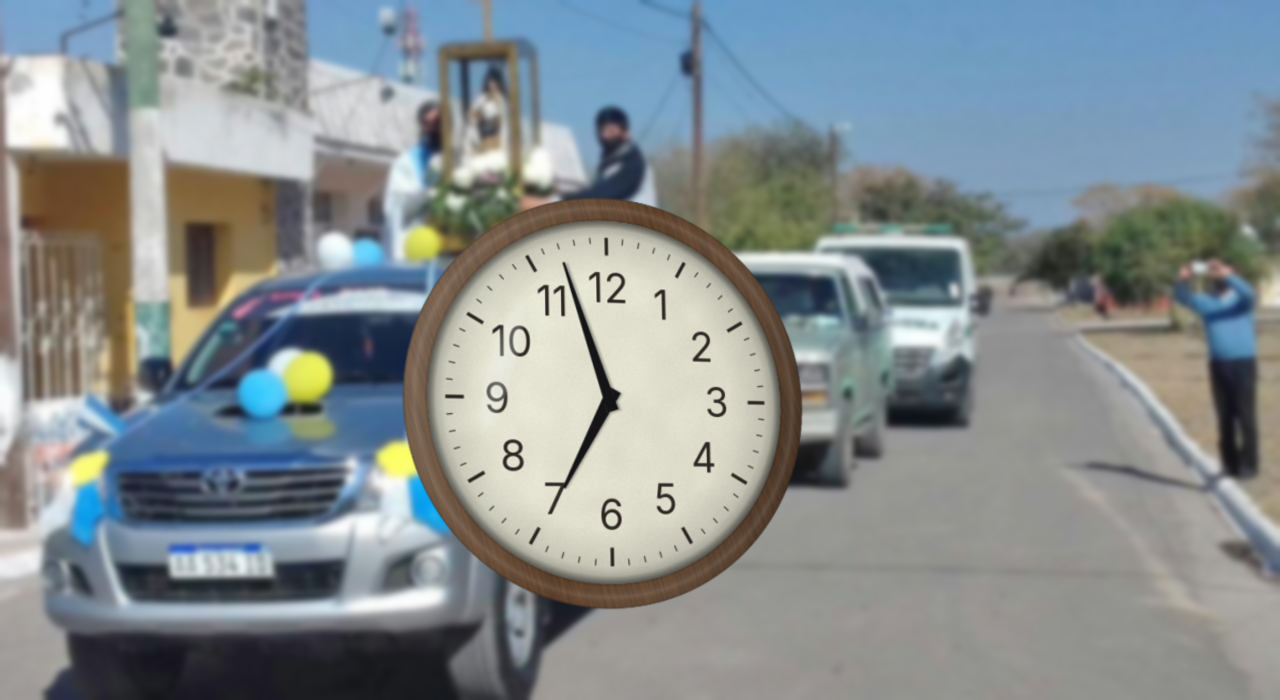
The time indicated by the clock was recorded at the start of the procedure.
6:57
